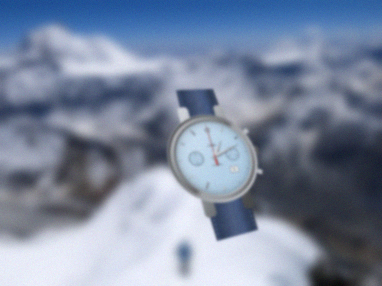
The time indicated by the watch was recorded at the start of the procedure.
1:12
